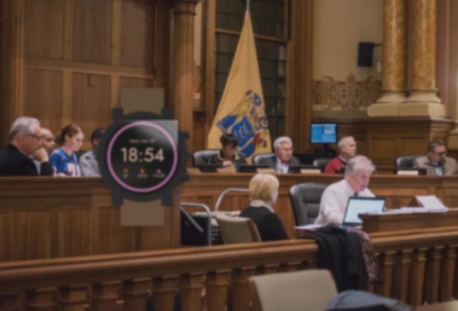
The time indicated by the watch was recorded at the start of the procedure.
18:54
